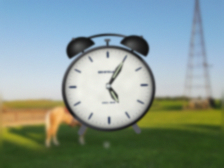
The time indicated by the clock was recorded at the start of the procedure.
5:05
